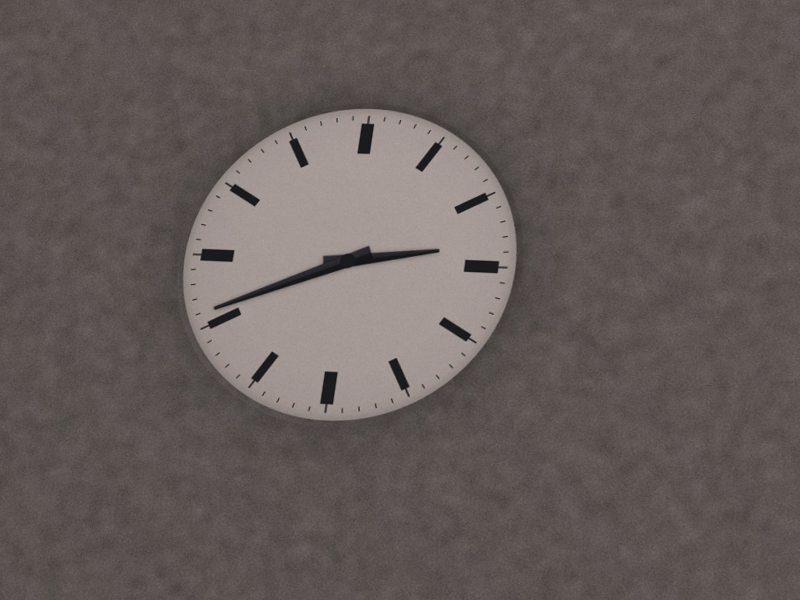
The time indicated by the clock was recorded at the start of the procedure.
2:41
